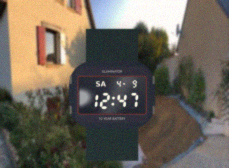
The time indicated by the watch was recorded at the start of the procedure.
12:47
